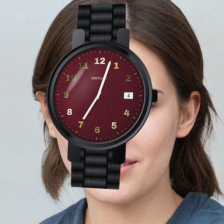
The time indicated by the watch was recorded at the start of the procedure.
7:03
